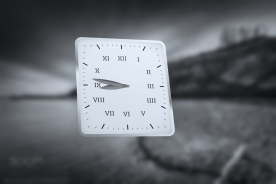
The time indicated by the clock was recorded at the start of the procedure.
8:47
